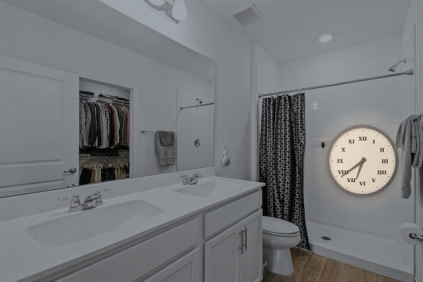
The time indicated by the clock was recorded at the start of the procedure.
6:39
